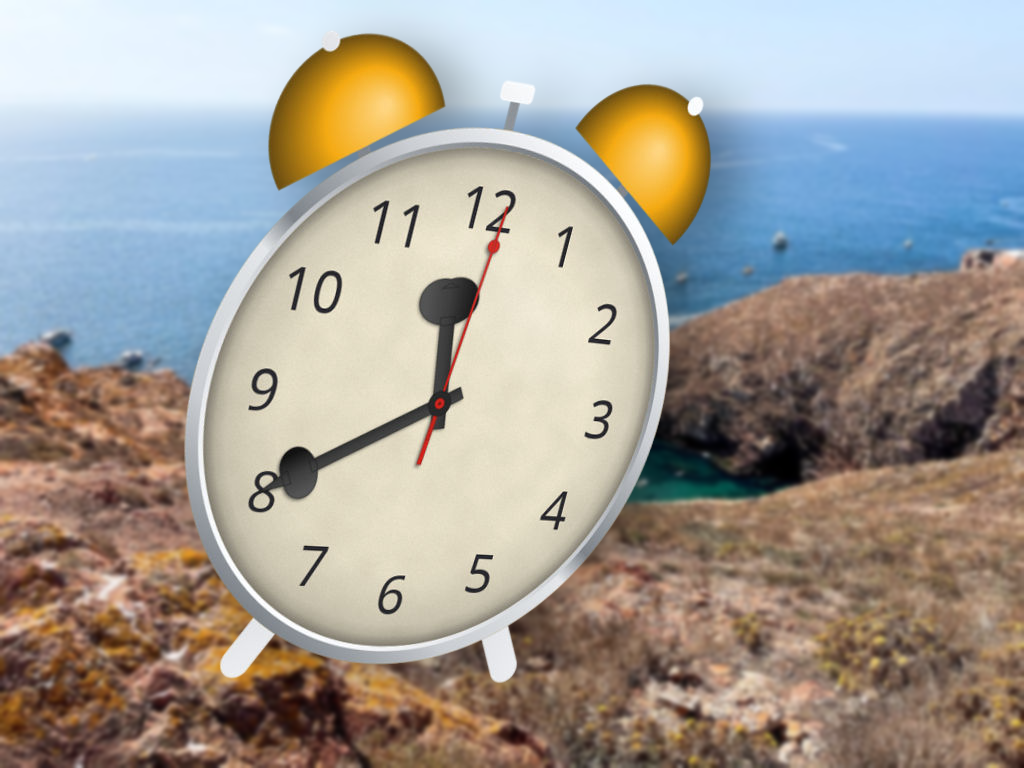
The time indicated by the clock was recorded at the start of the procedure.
11:40:01
